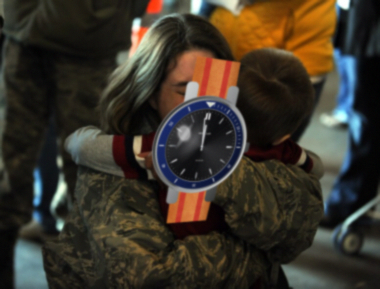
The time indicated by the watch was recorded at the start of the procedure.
11:59
